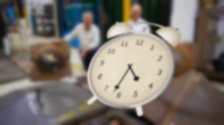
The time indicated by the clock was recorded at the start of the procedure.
4:32
